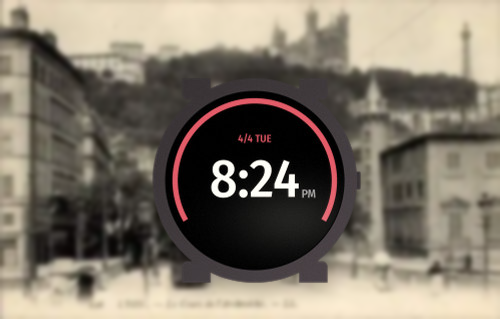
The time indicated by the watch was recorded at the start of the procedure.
8:24
